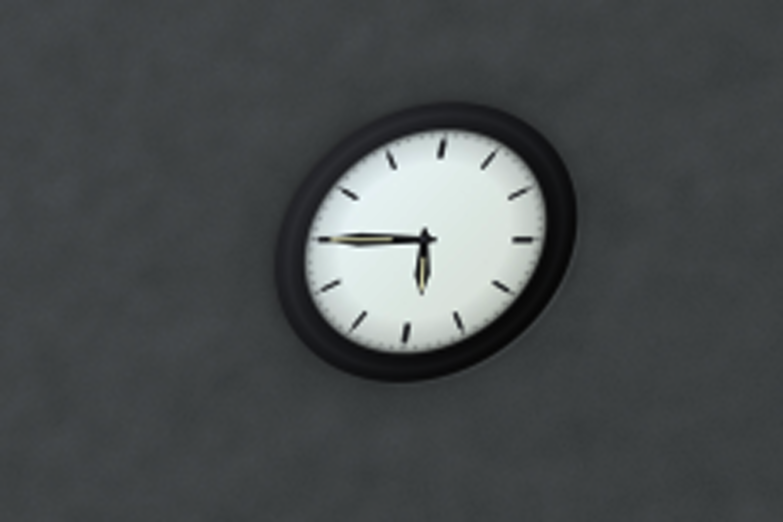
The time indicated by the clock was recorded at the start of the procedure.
5:45
